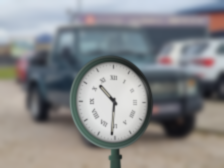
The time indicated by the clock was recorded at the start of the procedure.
10:31
